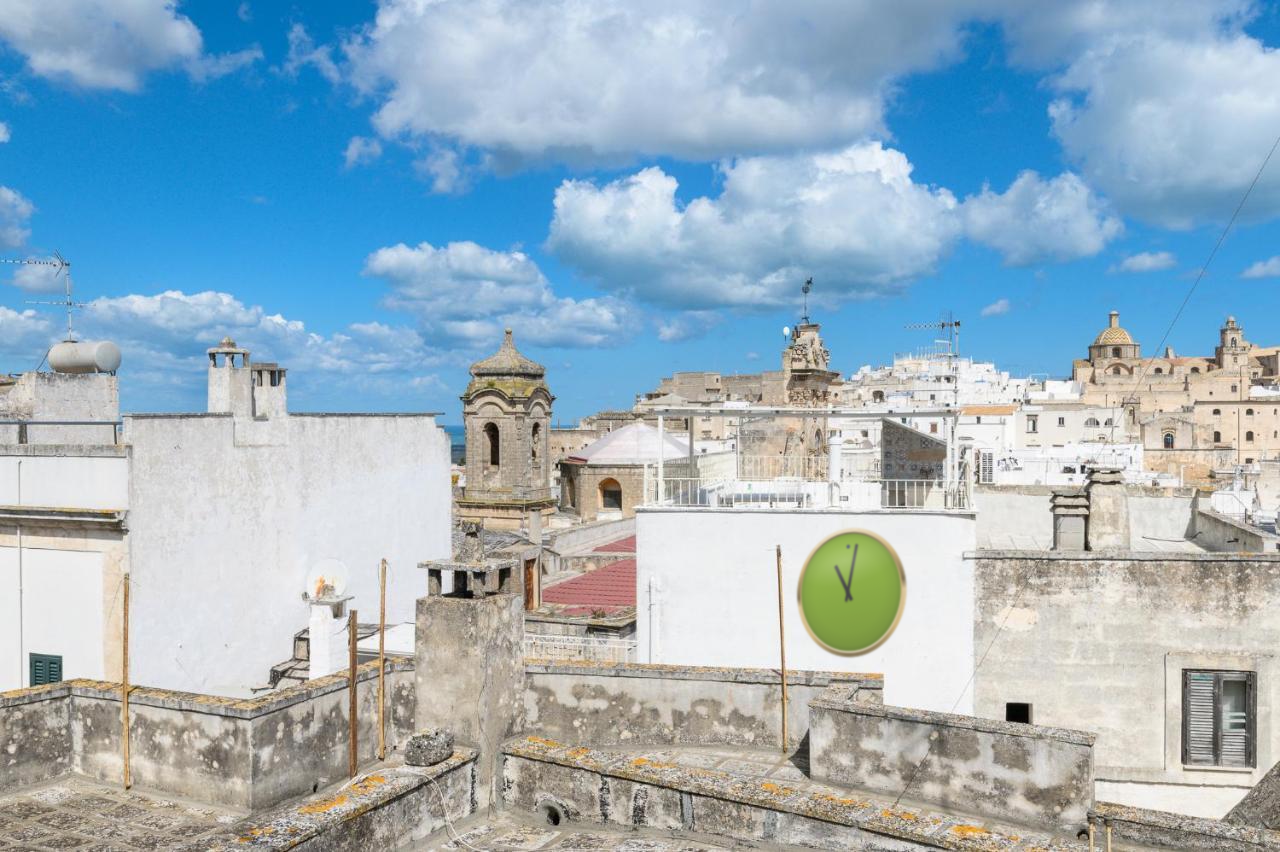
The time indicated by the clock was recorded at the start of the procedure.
11:02
